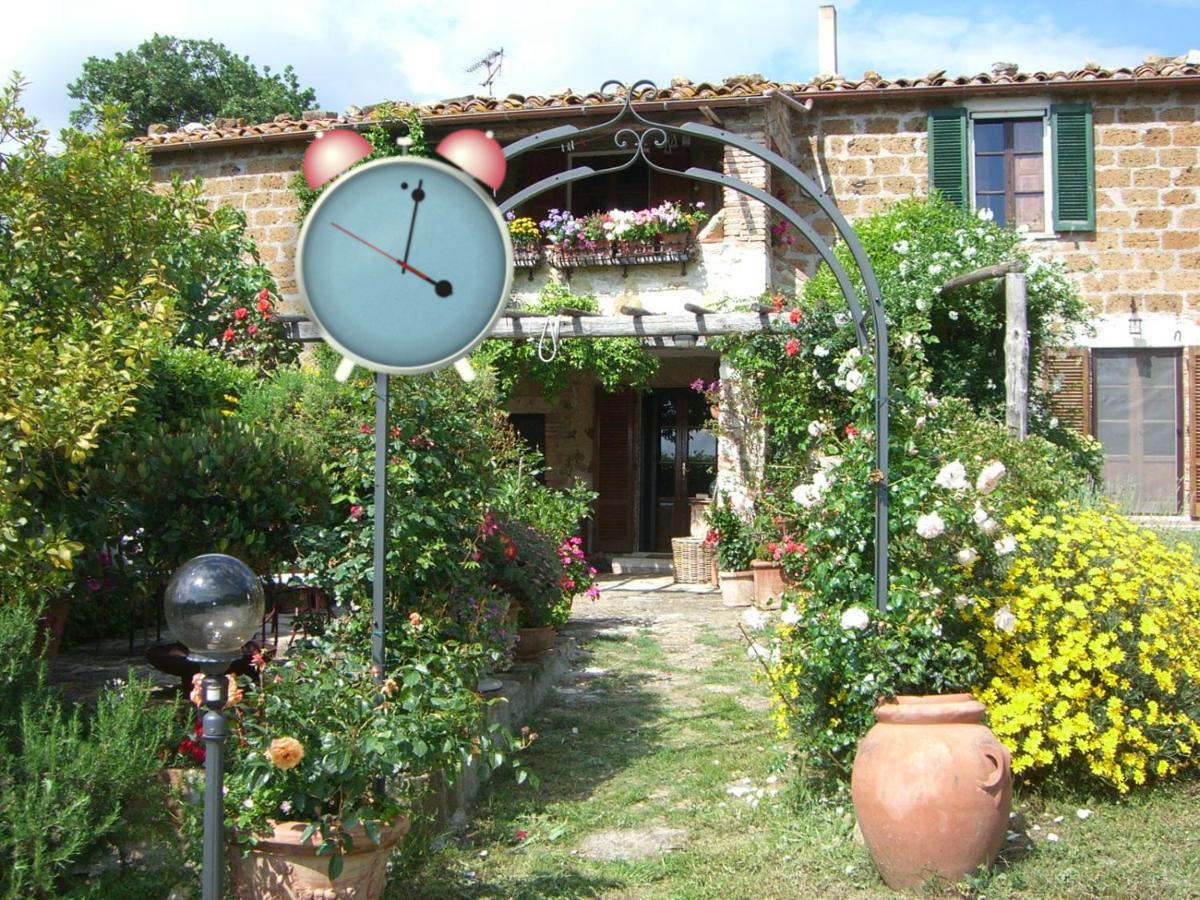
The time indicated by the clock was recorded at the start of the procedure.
4:01:50
